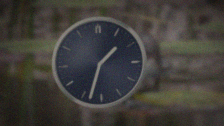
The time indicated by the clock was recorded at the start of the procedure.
1:33
